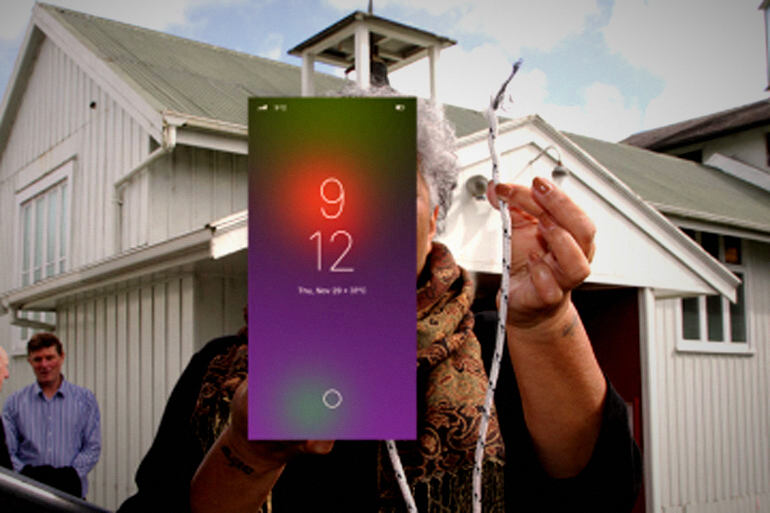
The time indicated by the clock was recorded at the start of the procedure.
9:12
